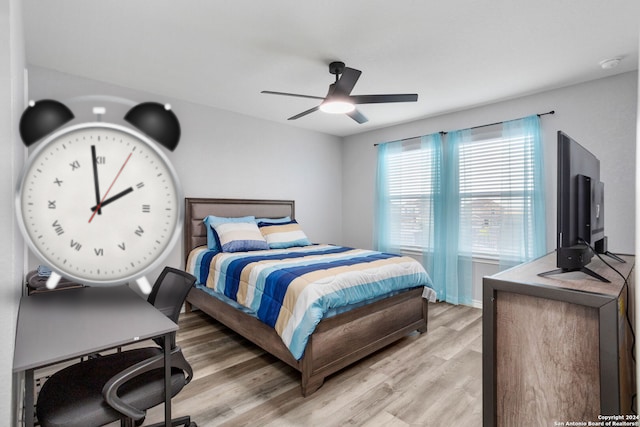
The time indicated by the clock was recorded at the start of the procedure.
1:59:05
